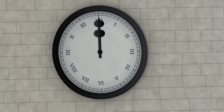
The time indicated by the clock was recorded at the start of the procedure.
12:00
